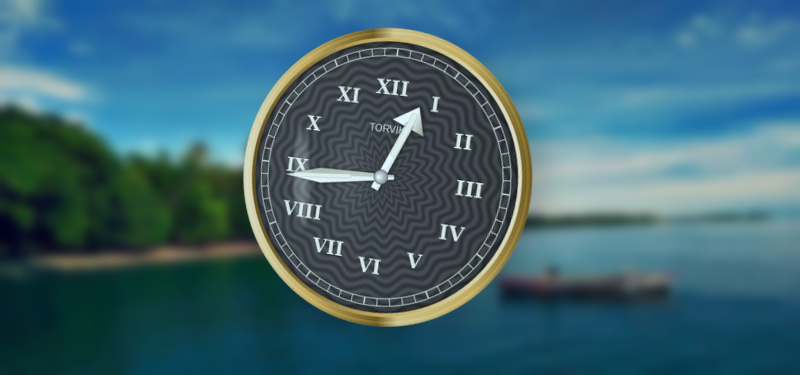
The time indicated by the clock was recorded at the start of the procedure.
12:44
